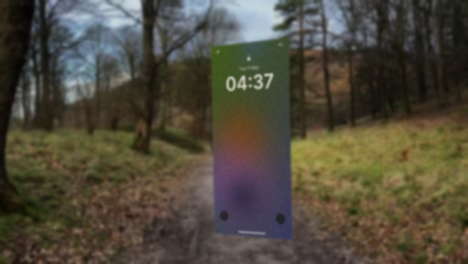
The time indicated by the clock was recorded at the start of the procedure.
4:37
